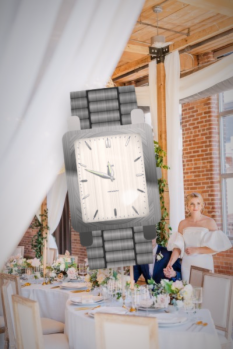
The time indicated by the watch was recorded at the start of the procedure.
11:49
